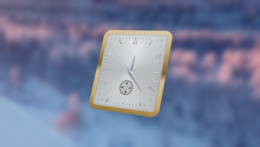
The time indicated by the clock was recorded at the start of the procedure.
12:23
